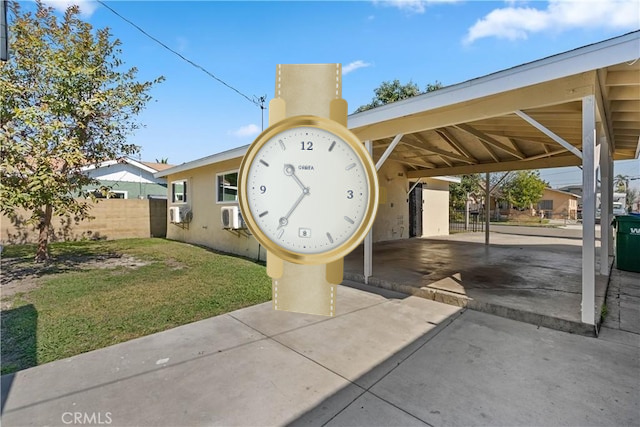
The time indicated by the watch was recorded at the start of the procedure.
10:36
